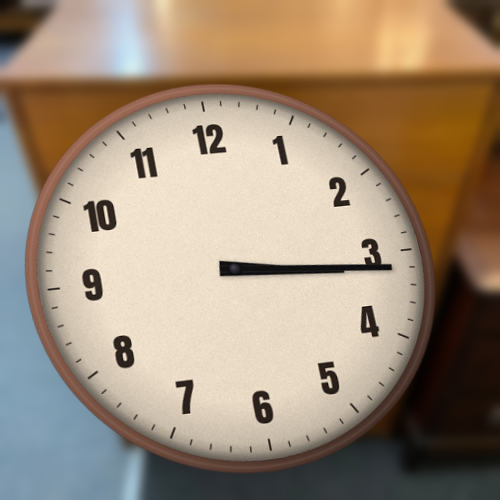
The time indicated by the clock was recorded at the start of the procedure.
3:16
